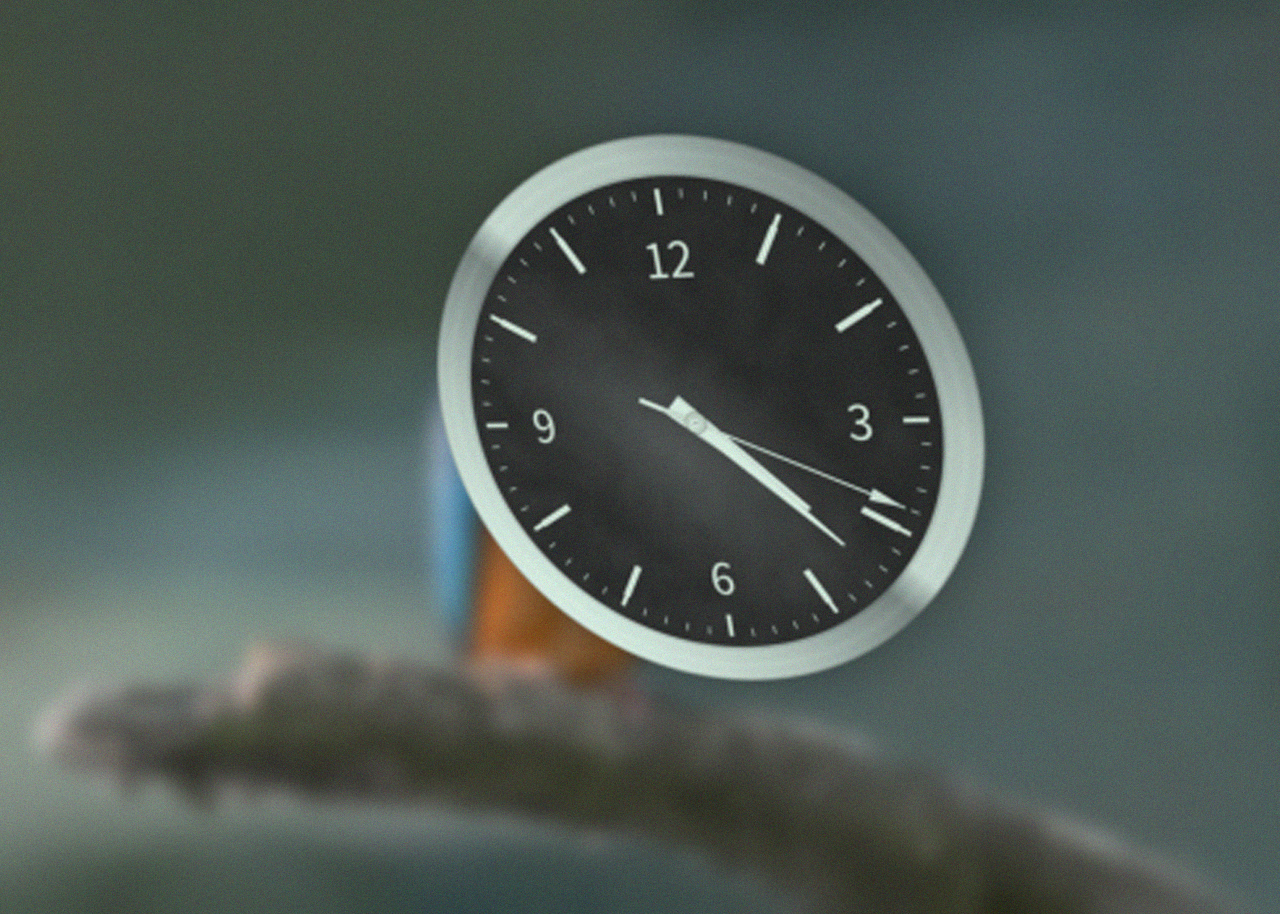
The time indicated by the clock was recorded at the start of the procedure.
4:22:19
